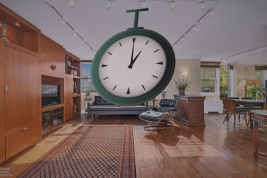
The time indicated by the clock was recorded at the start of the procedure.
1:00
